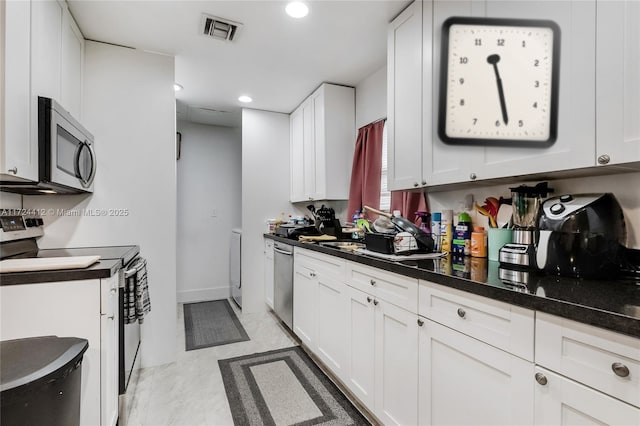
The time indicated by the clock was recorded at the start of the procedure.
11:28
